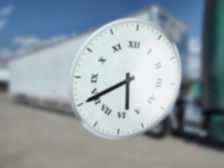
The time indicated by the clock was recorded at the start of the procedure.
5:40
